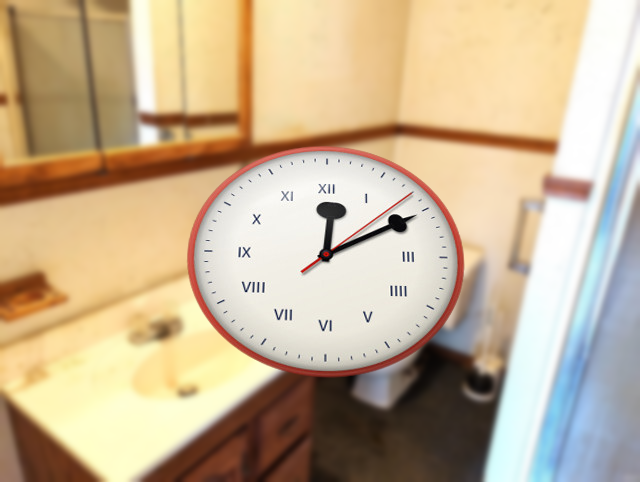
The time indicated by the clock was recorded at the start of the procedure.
12:10:08
